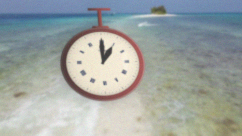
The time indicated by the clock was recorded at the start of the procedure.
1:00
